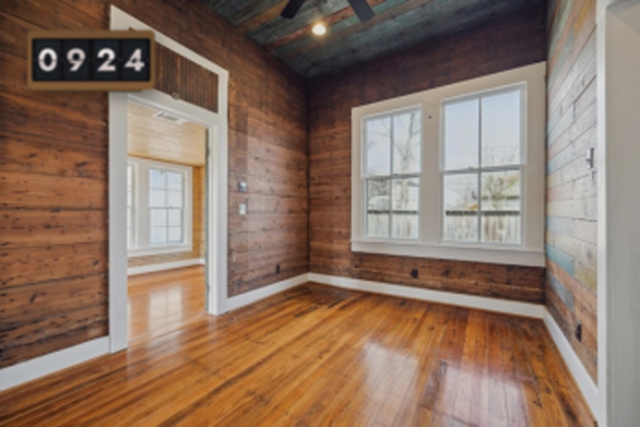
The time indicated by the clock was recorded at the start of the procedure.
9:24
